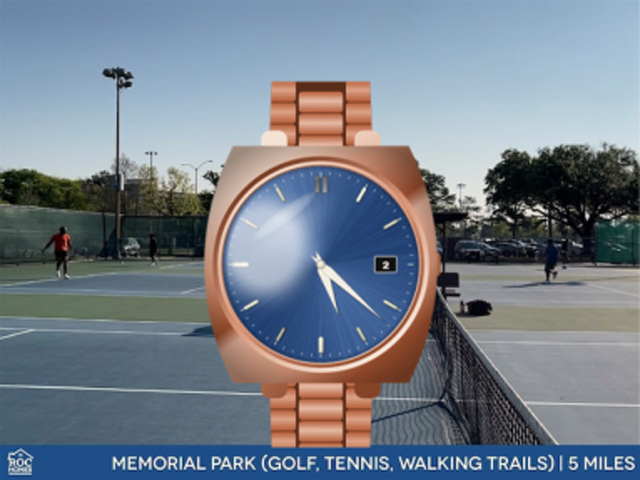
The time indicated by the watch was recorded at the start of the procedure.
5:22
